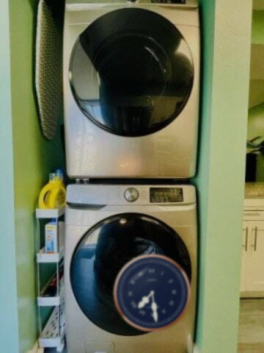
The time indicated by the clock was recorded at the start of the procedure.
7:29
